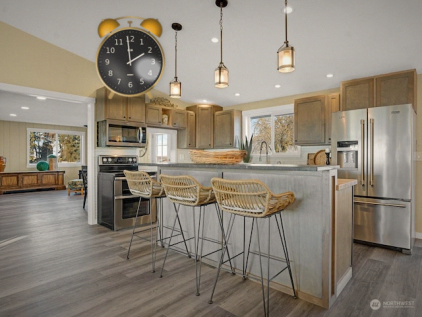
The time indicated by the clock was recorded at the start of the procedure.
1:59
